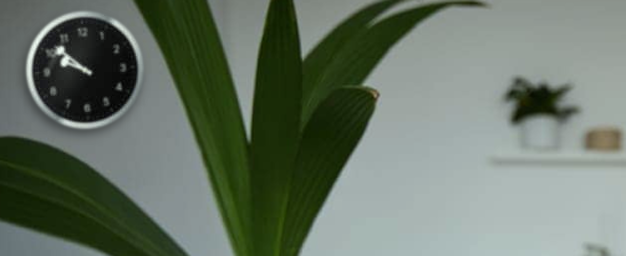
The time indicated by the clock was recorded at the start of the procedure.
9:52
